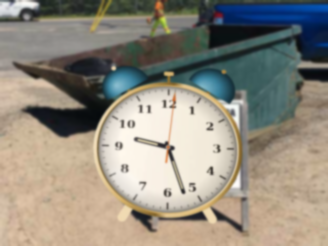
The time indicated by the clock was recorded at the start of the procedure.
9:27:01
